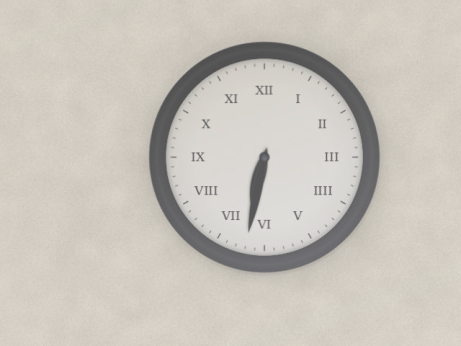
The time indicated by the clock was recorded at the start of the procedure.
6:32
